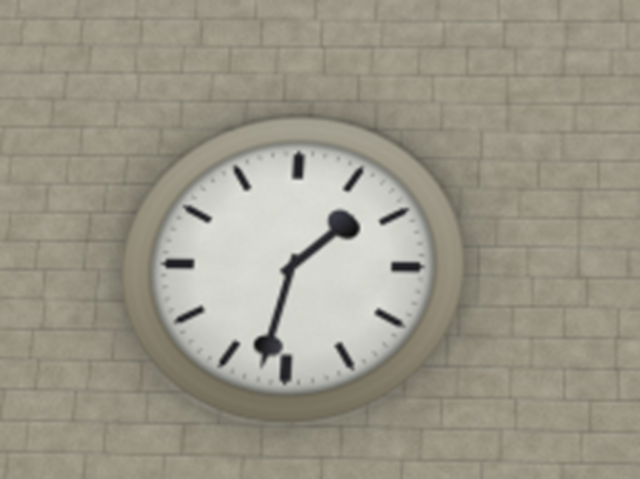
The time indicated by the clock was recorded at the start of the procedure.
1:32
